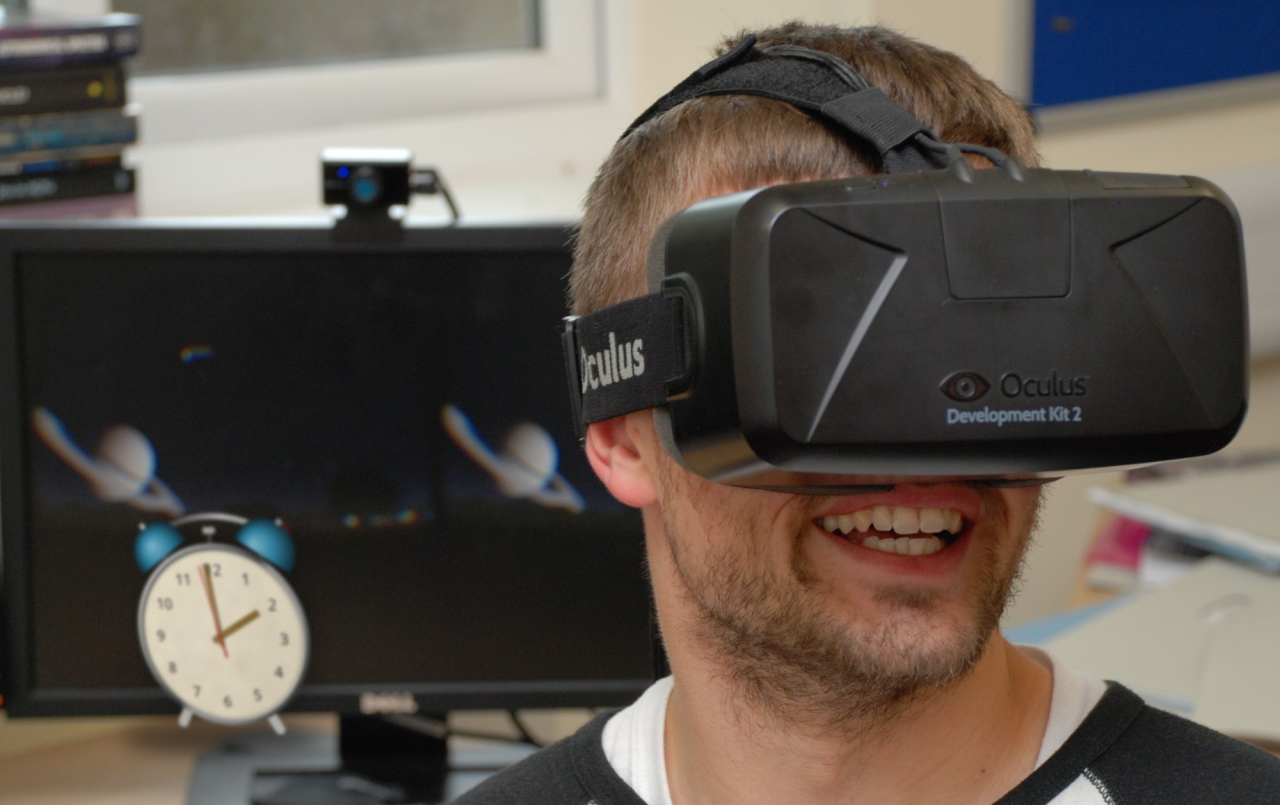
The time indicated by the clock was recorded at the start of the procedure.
1:58:58
